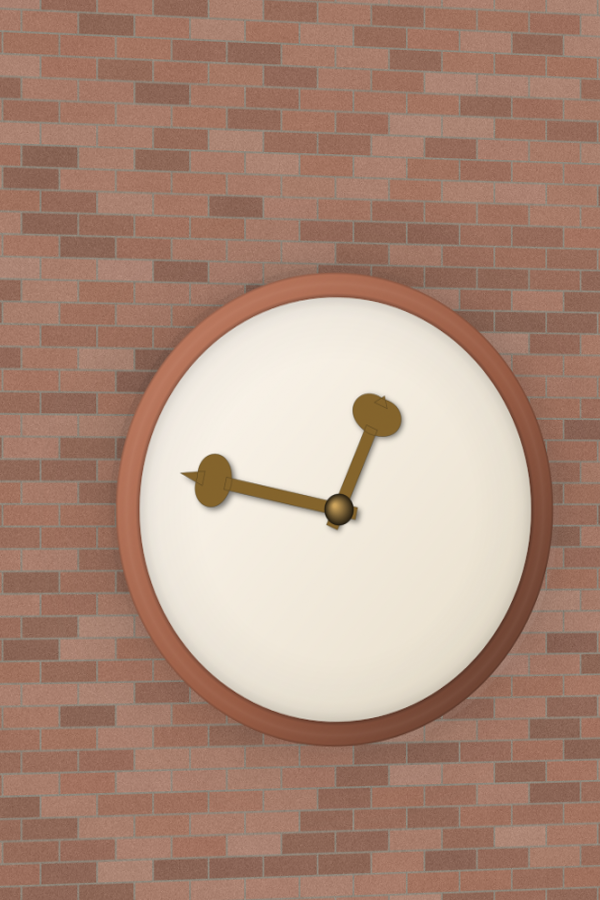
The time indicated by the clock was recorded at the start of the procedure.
12:47
